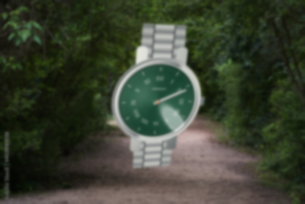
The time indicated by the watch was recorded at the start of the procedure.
2:11
